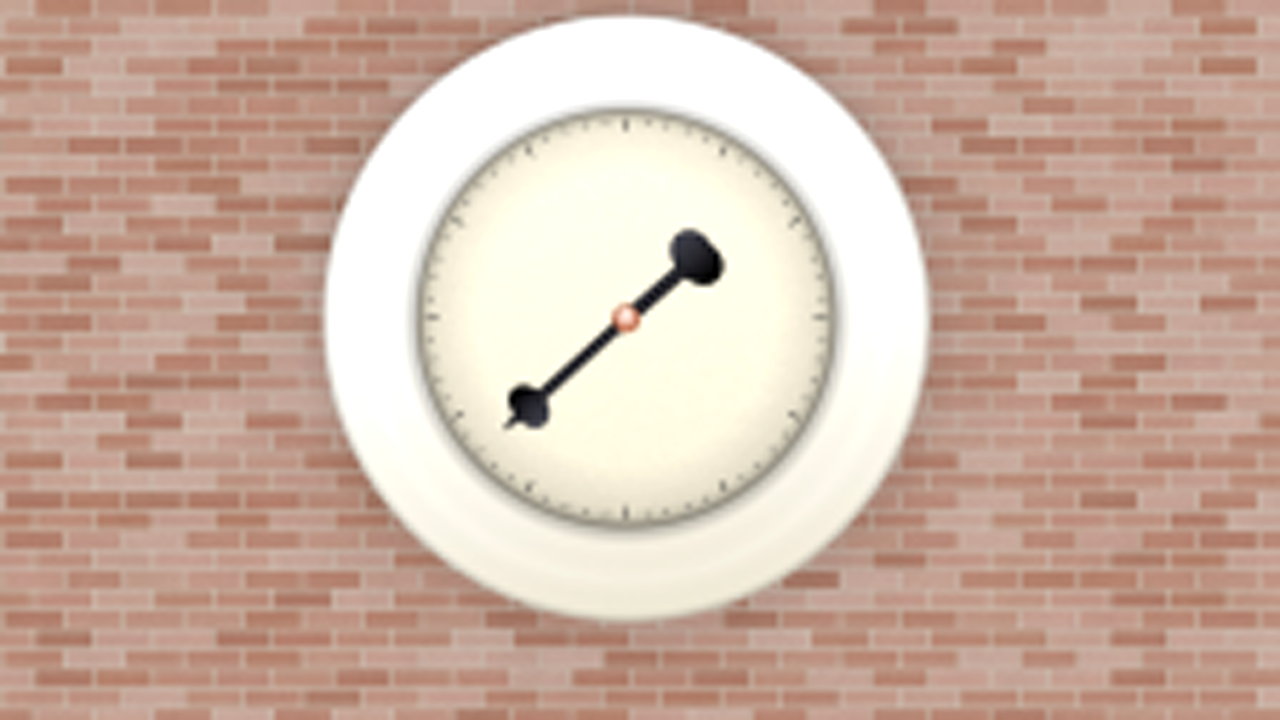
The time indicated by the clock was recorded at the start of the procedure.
1:38
